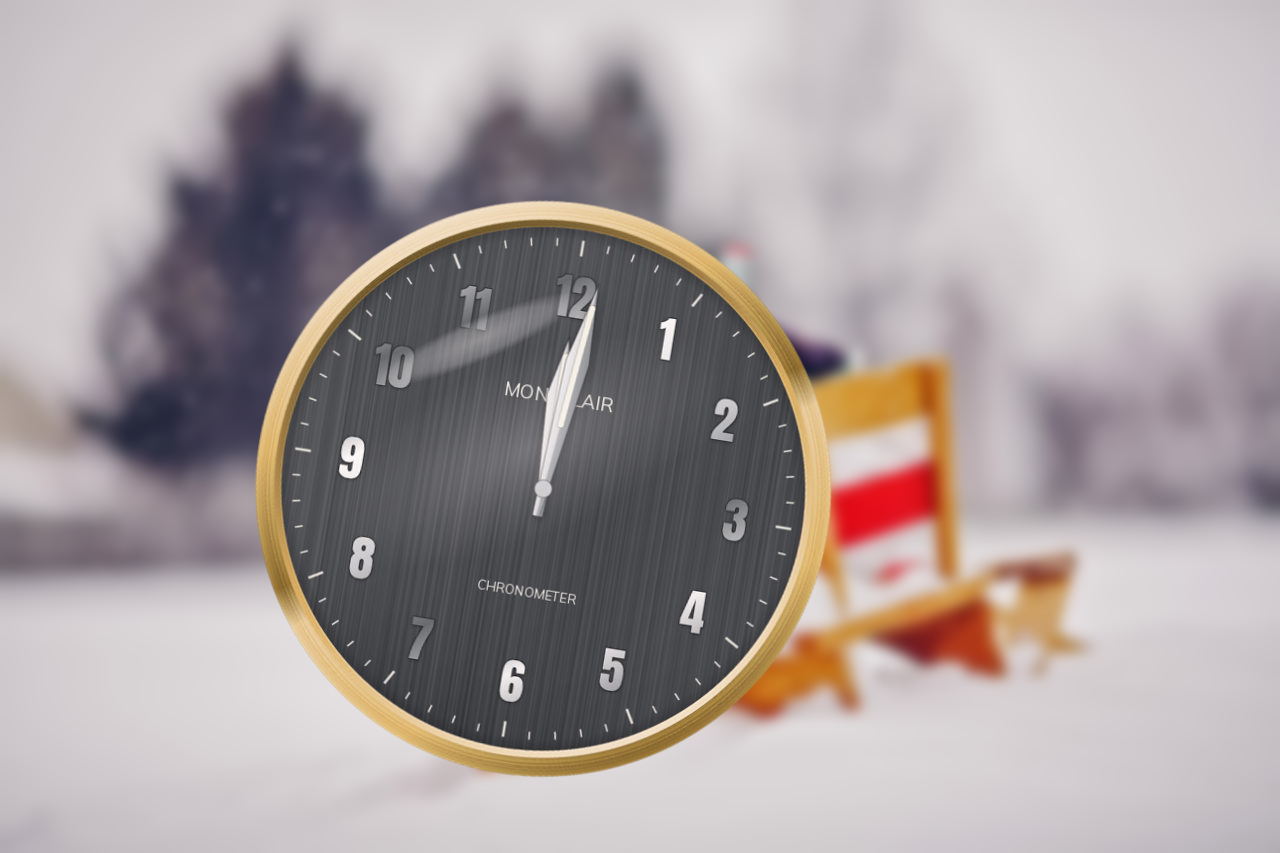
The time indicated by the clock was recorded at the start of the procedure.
12:01
